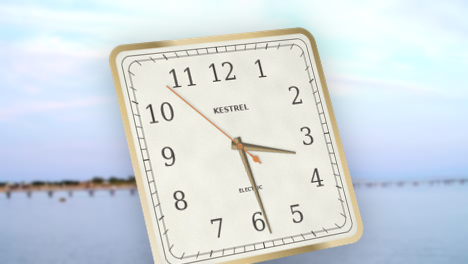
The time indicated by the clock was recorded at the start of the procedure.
3:28:53
